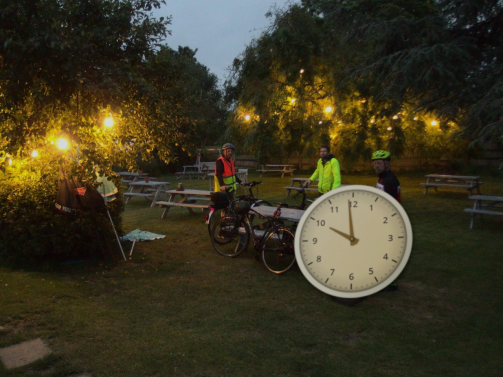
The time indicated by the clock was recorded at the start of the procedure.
9:59
